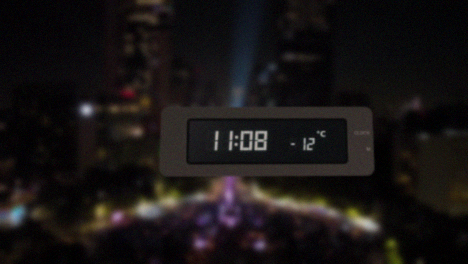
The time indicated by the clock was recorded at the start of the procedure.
11:08
